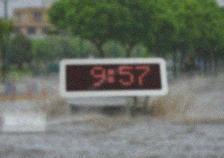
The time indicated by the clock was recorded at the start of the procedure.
9:57
